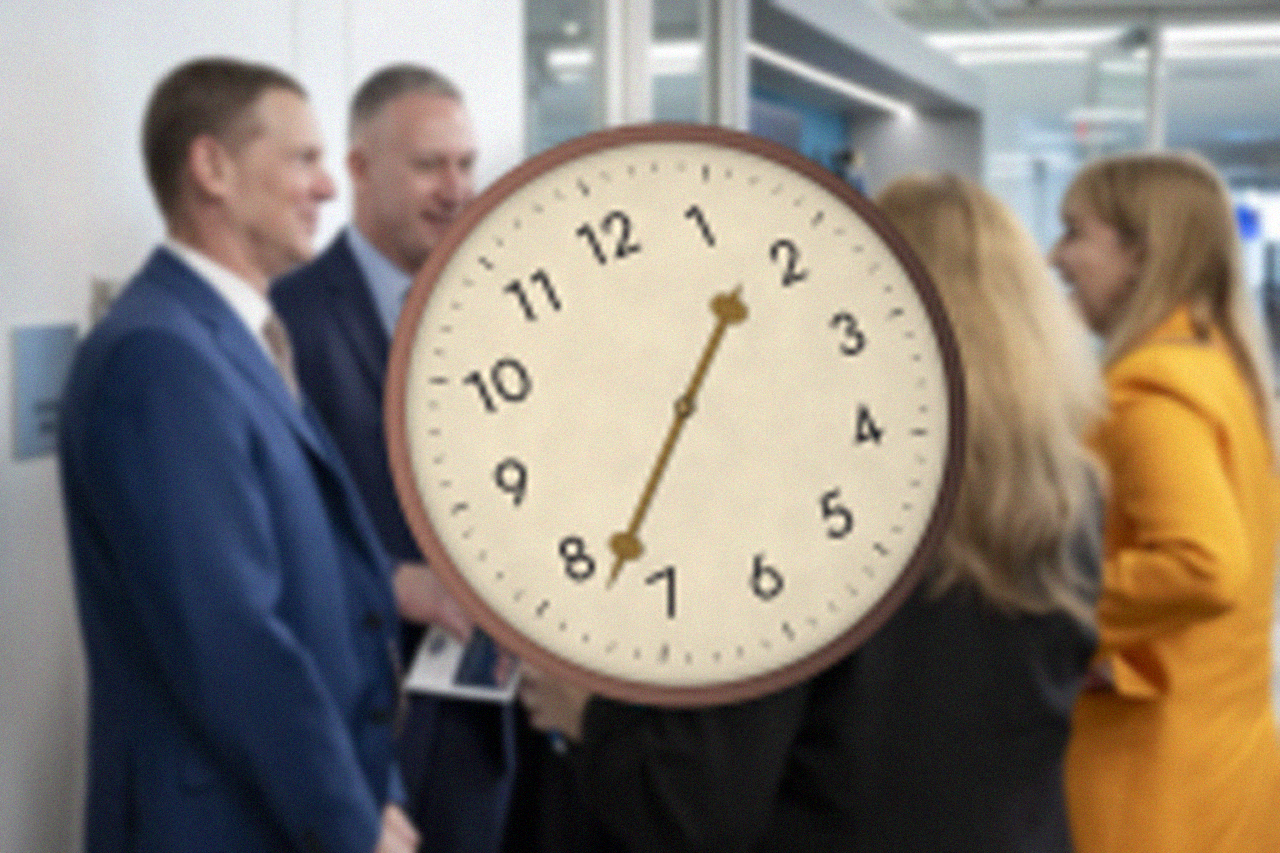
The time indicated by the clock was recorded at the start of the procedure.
1:38
